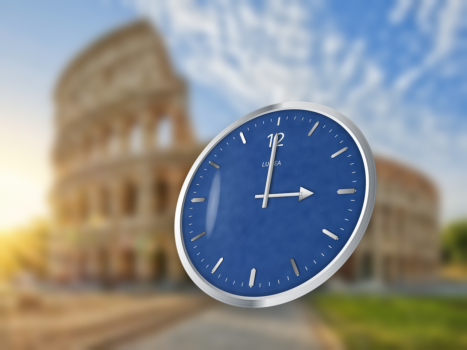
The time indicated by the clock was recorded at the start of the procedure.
3:00
